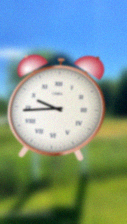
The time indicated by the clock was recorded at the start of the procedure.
9:44
